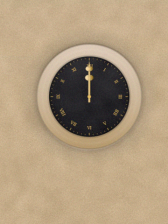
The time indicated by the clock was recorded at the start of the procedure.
12:00
